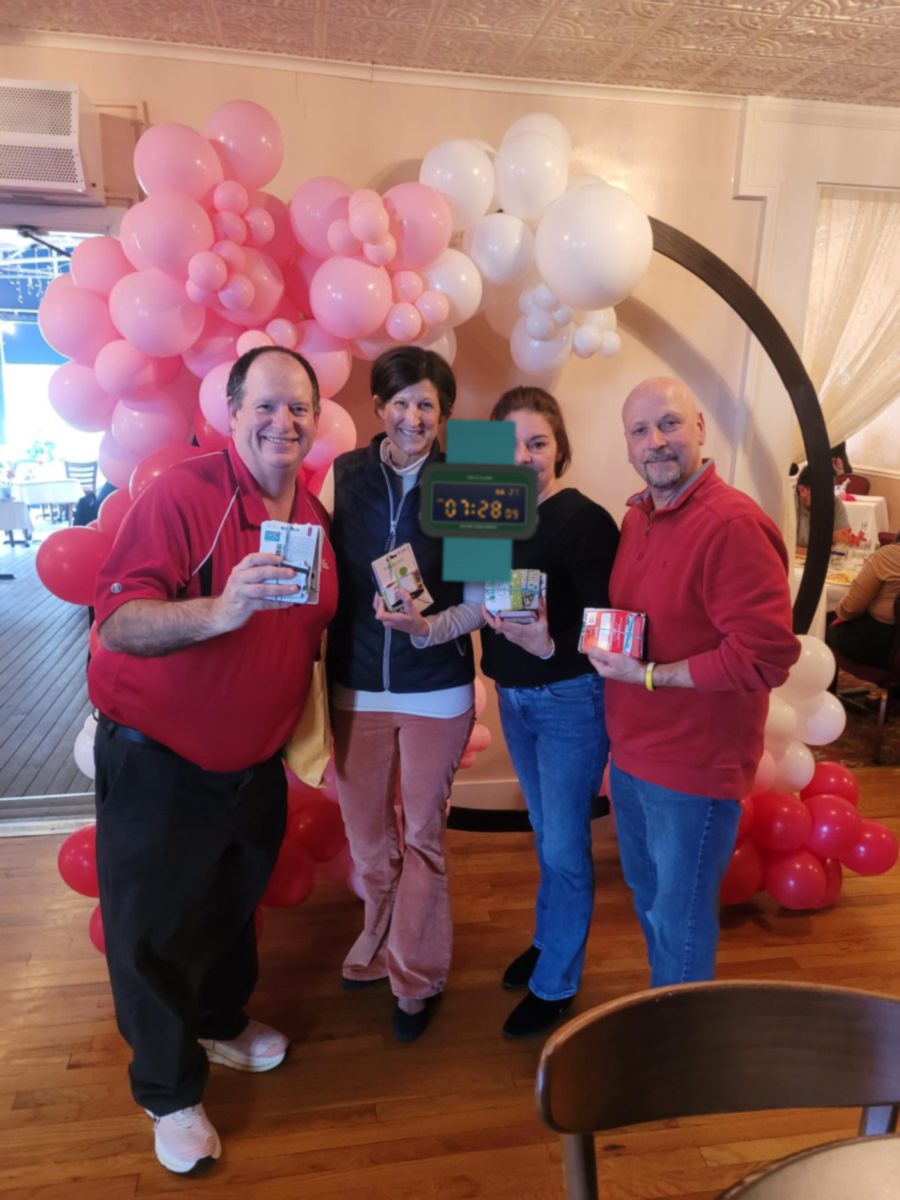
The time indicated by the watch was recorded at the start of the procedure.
7:28
